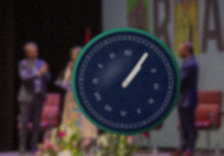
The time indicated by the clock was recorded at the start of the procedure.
1:05
